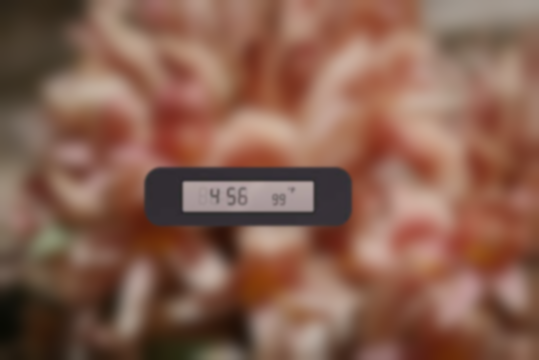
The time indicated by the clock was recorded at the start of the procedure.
4:56
